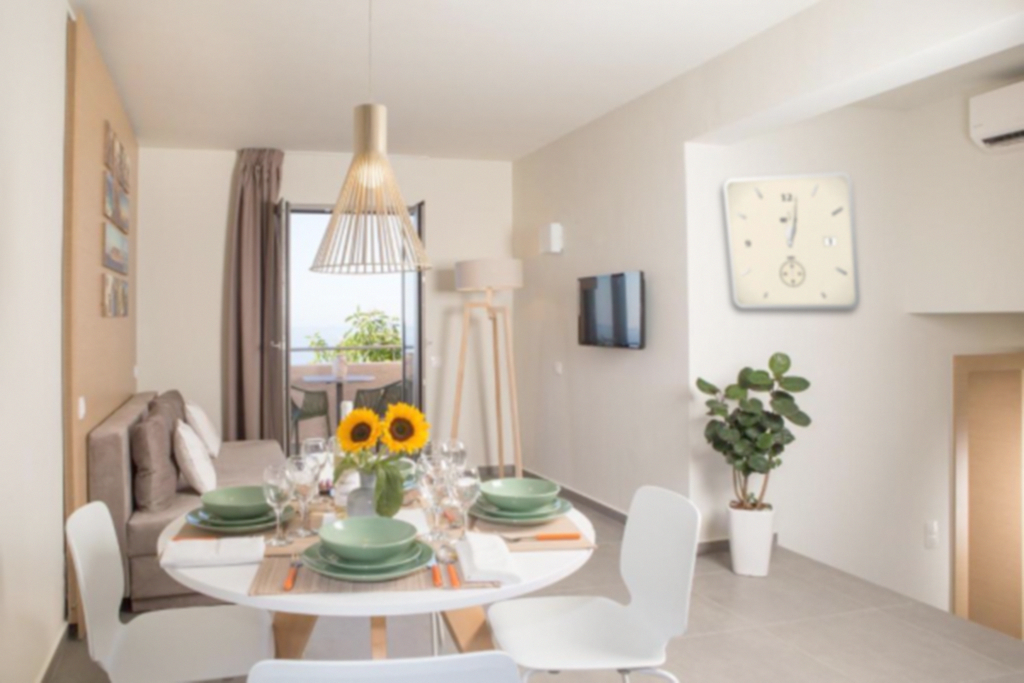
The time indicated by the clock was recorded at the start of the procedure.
12:02
